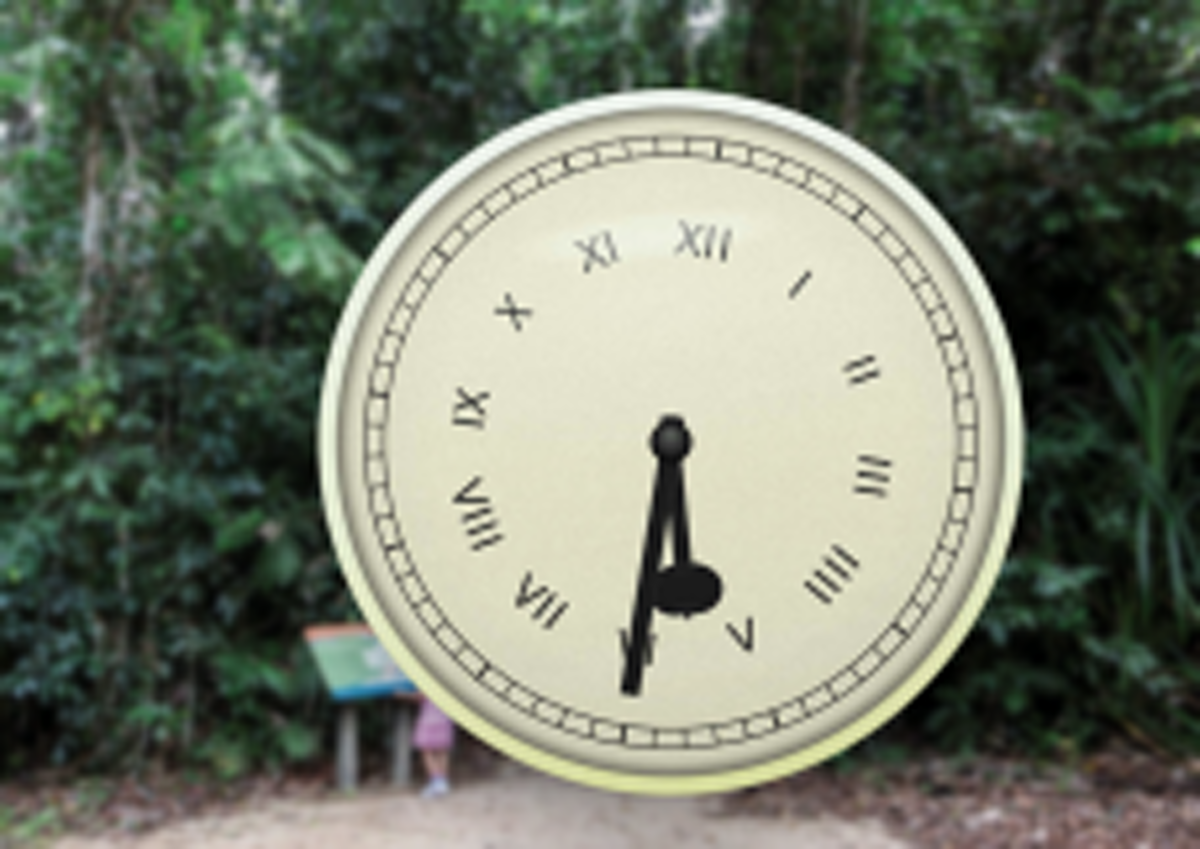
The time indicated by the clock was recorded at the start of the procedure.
5:30
